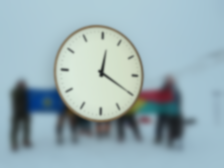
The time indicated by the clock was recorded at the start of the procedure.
12:20
